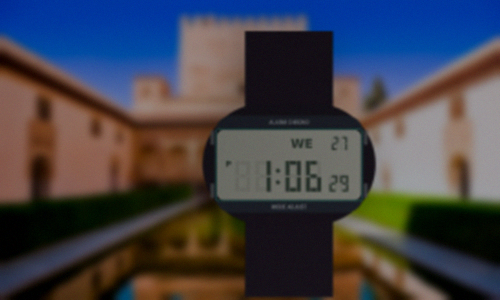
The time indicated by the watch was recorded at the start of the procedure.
1:06:29
